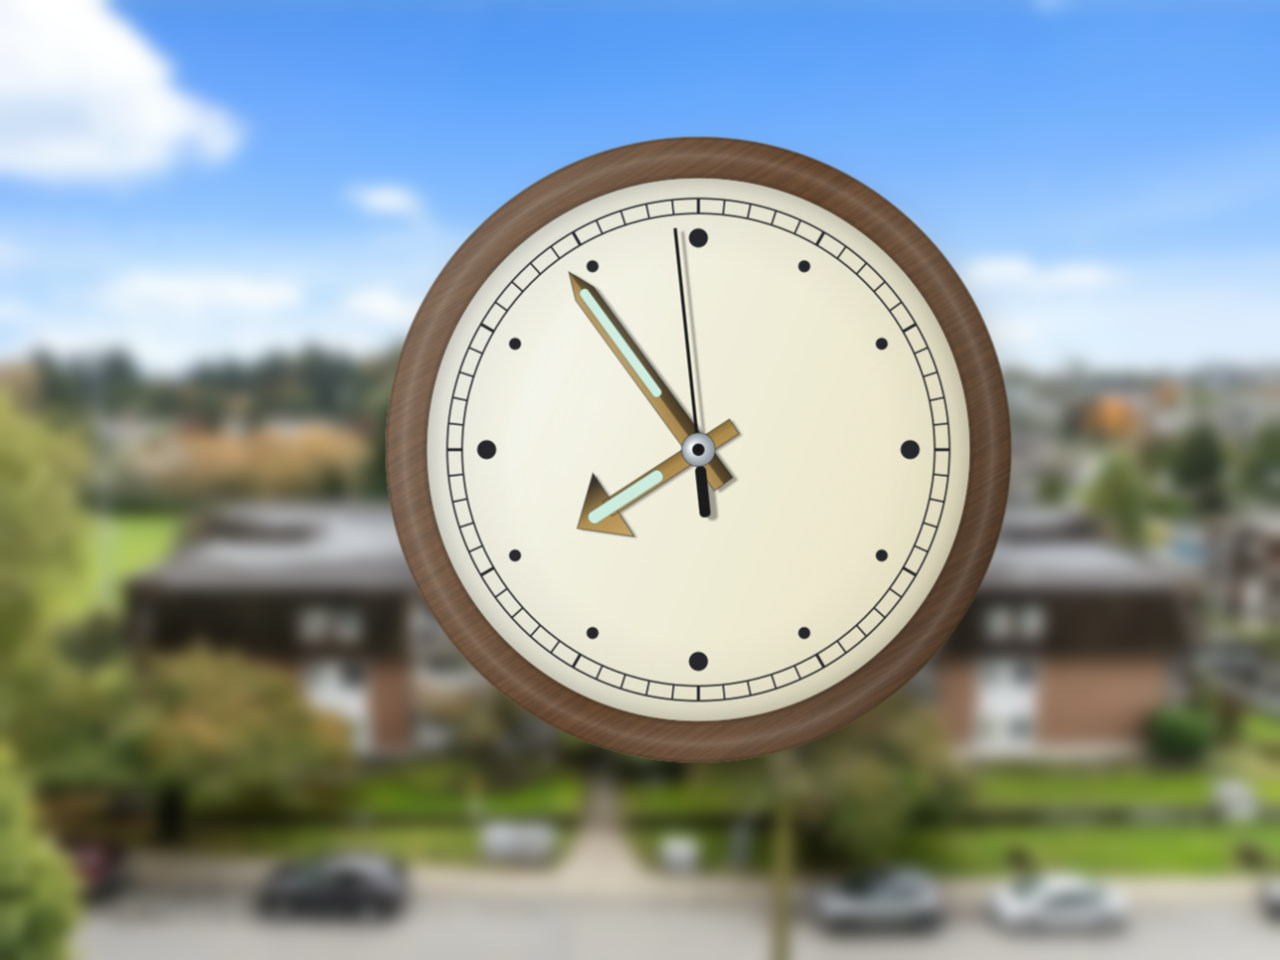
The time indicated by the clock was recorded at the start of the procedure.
7:53:59
